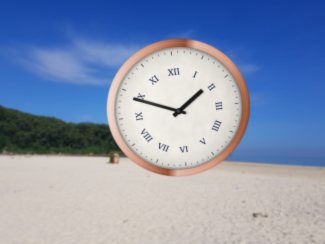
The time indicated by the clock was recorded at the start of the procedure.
1:49
